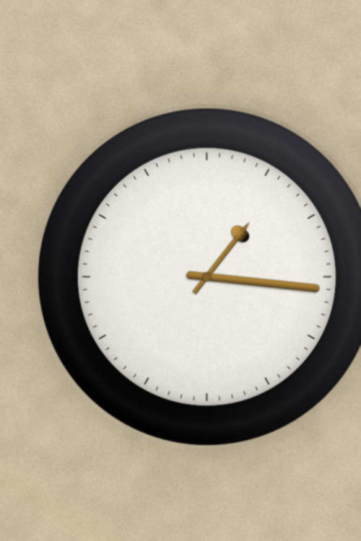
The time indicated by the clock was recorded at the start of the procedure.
1:16
